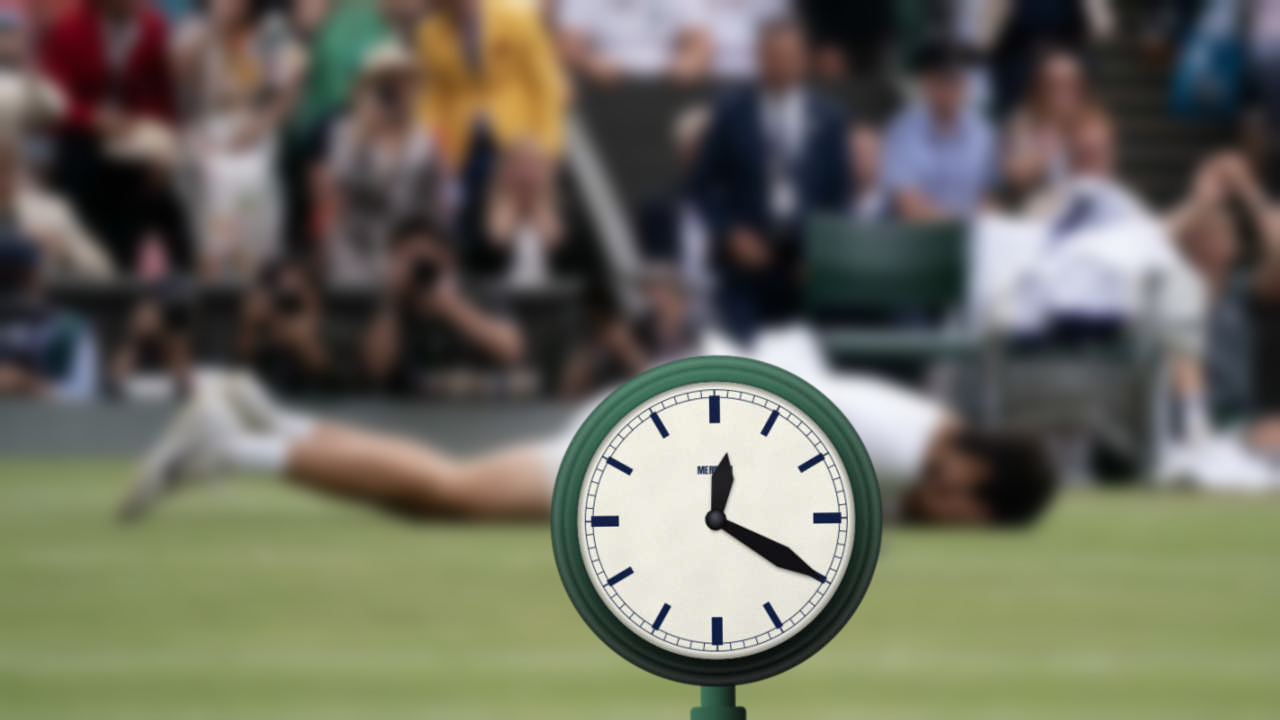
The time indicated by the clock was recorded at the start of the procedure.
12:20
